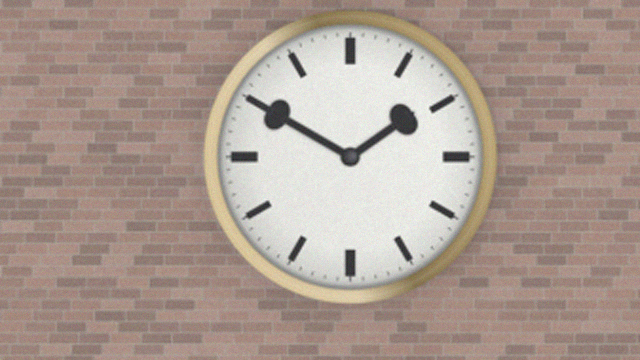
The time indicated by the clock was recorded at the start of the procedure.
1:50
